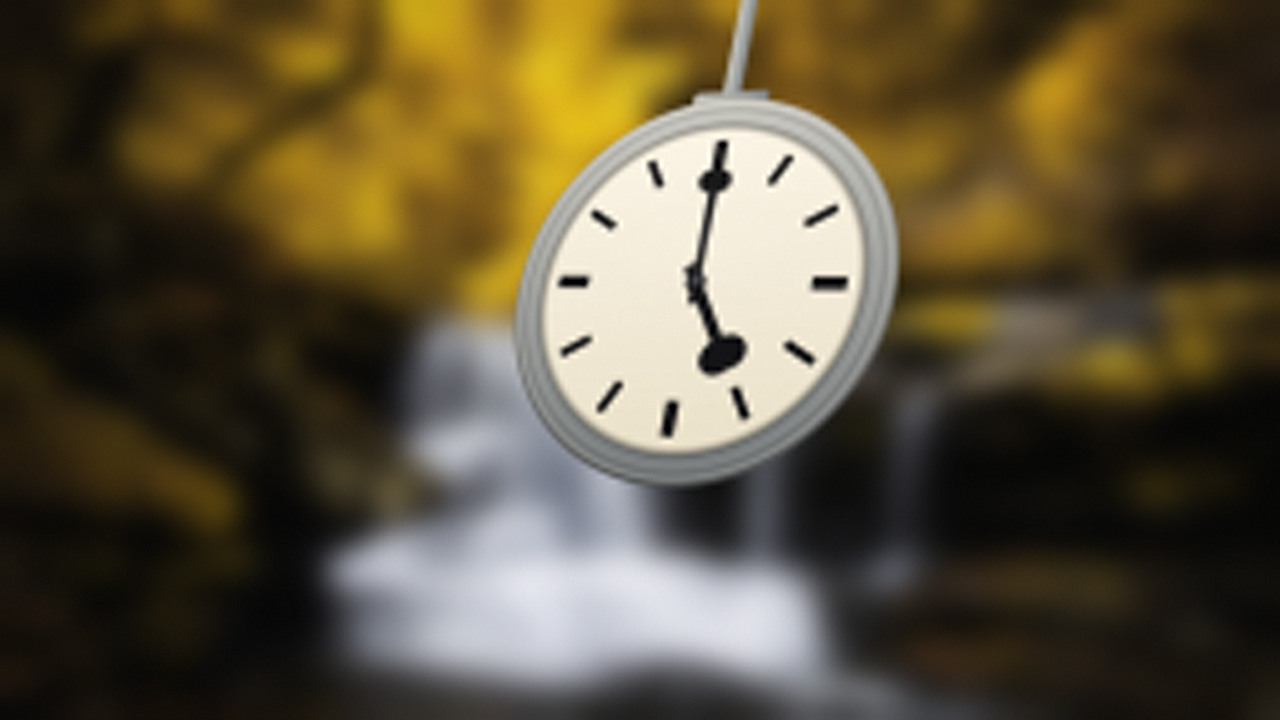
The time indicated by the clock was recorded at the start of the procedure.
5:00
